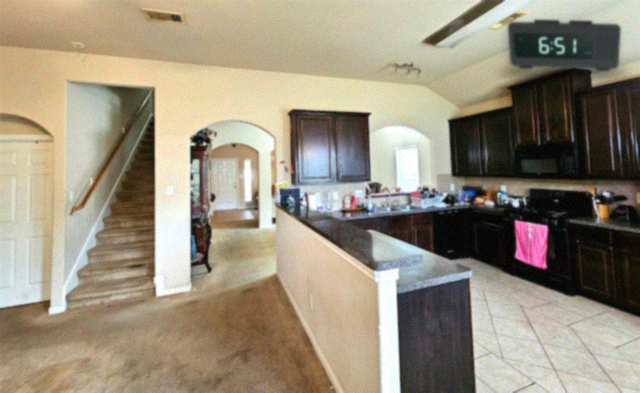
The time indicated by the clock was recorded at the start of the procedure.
6:51
